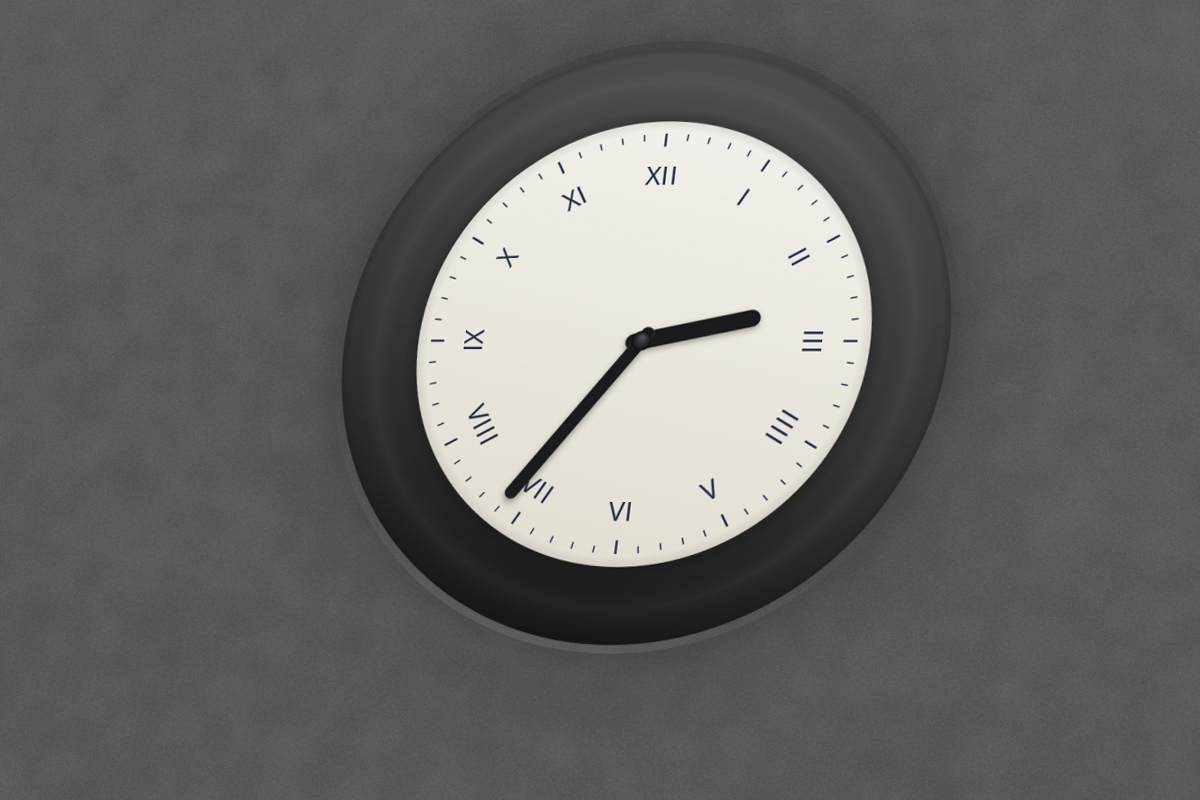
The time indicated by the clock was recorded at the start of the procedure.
2:36
